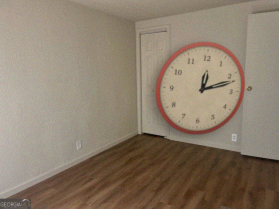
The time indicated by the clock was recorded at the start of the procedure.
12:12
